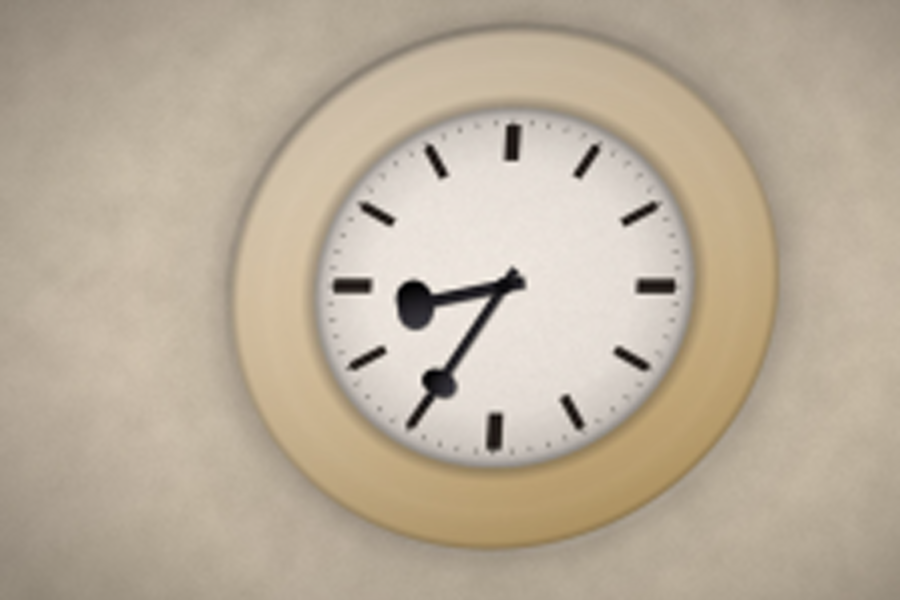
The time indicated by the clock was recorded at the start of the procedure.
8:35
